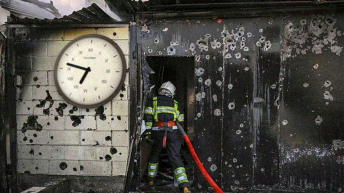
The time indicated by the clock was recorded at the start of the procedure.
6:47
